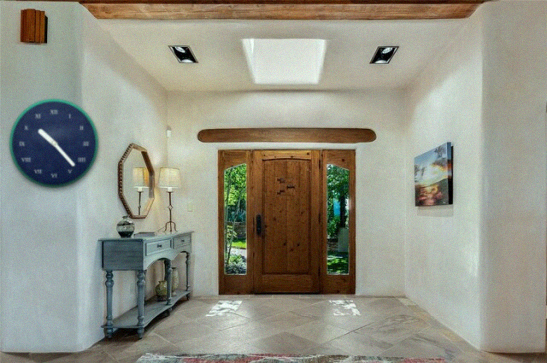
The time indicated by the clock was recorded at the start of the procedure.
10:23
